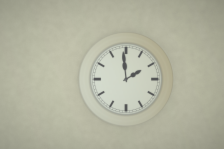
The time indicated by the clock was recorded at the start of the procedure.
1:59
